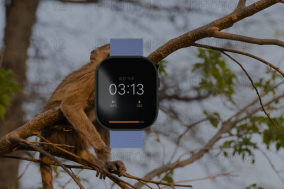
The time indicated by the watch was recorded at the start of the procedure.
3:13
